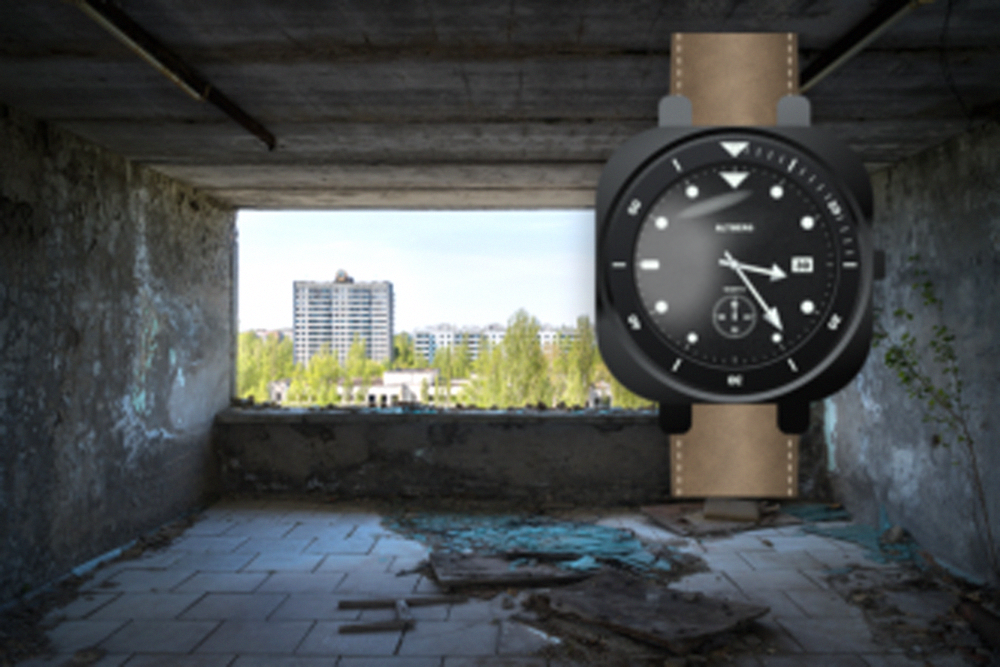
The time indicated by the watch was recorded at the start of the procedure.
3:24
